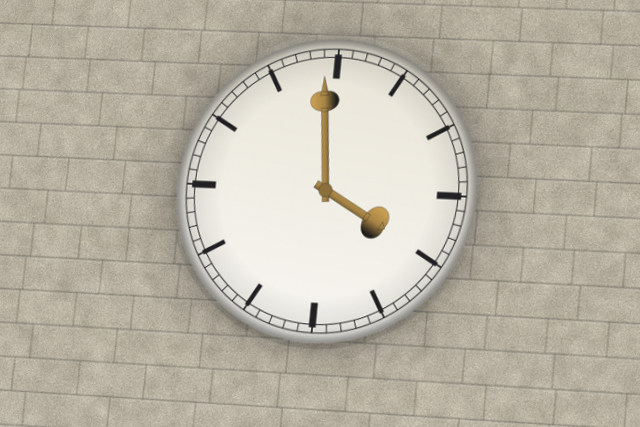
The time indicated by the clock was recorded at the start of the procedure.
3:59
